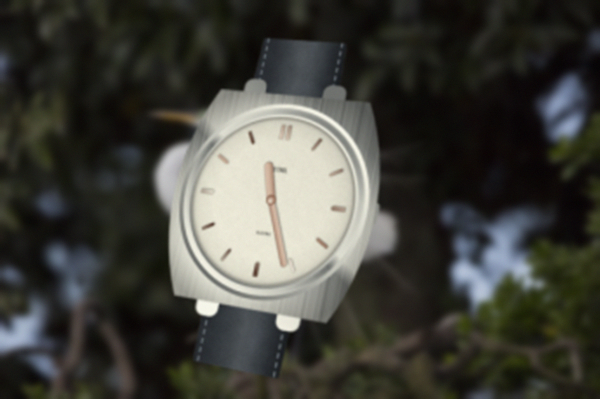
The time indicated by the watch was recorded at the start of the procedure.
11:26
